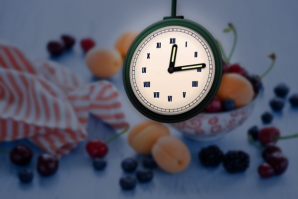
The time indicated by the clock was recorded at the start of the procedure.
12:14
